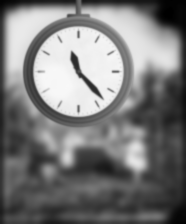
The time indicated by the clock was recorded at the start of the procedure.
11:23
